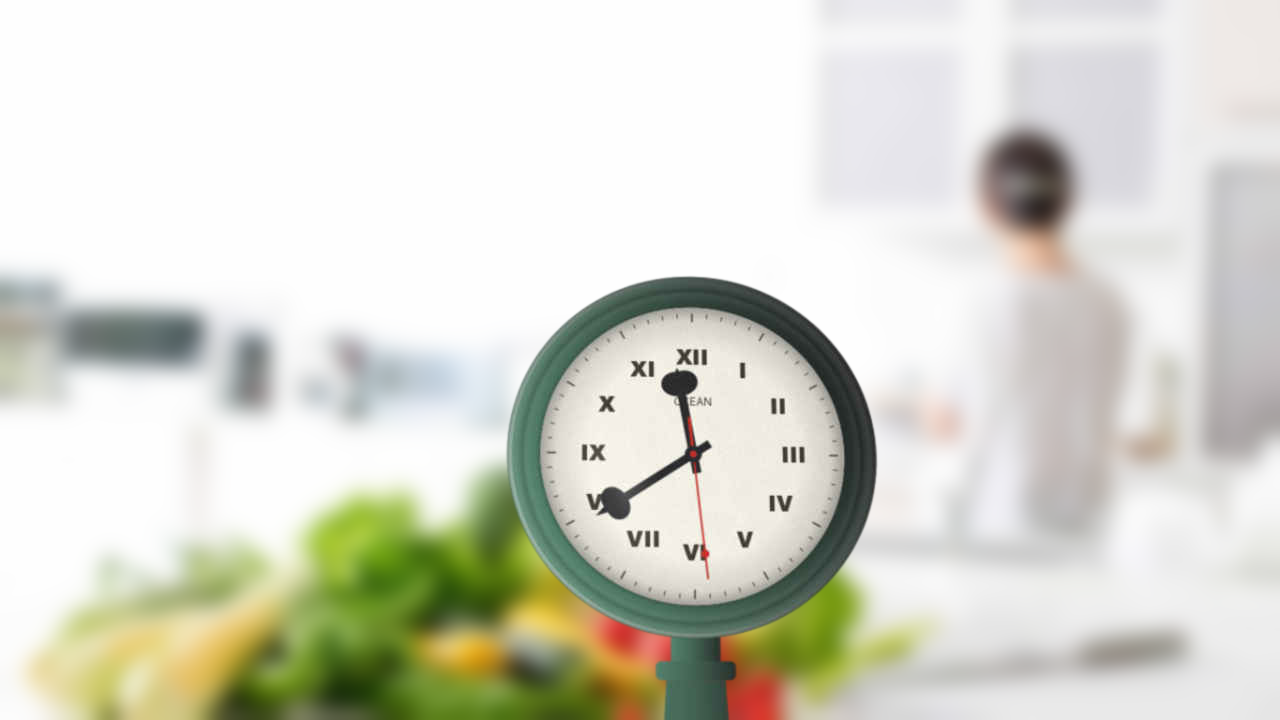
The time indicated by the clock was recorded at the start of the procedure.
11:39:29
